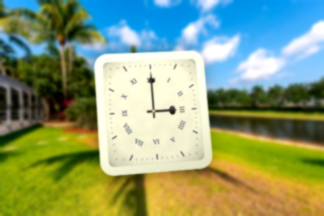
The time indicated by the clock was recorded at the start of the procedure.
3:00
